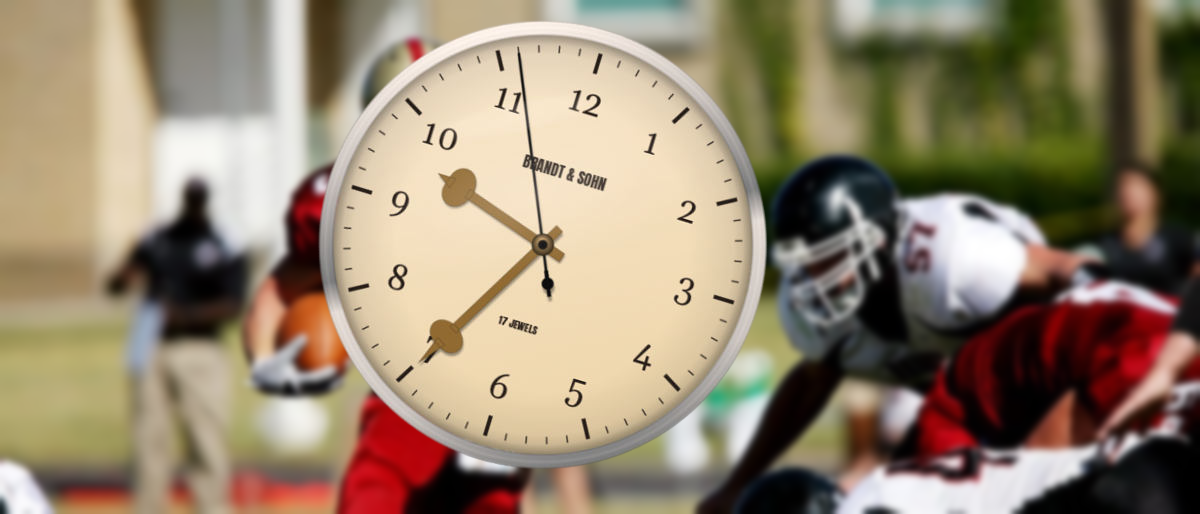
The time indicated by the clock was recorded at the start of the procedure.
9:34:56
